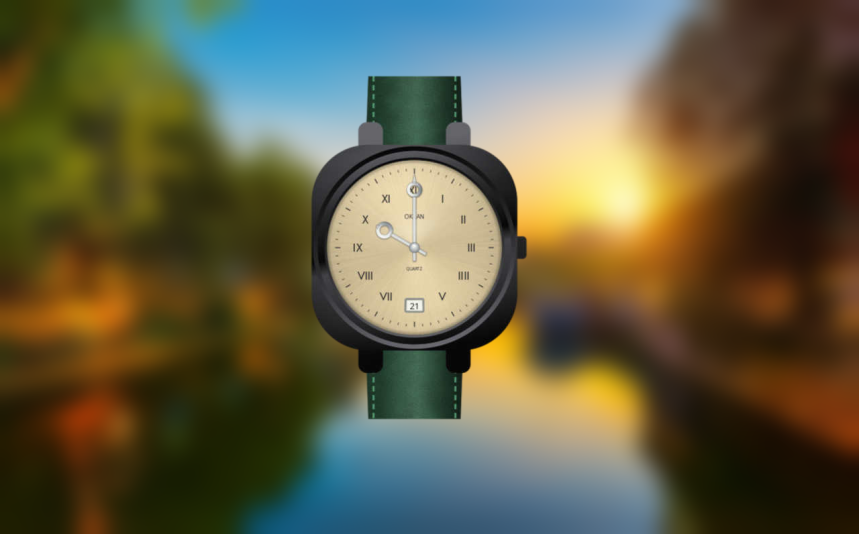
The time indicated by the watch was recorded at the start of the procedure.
10:00
